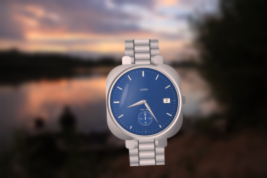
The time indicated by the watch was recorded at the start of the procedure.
8:25
